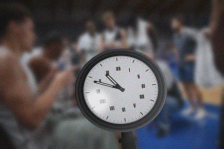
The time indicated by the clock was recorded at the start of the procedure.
10:49
